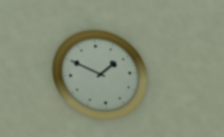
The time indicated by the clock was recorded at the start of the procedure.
1:50
